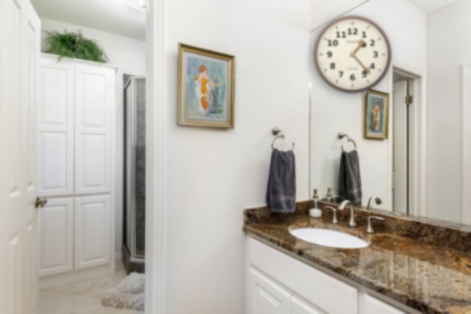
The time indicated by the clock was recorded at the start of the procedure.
1:23
